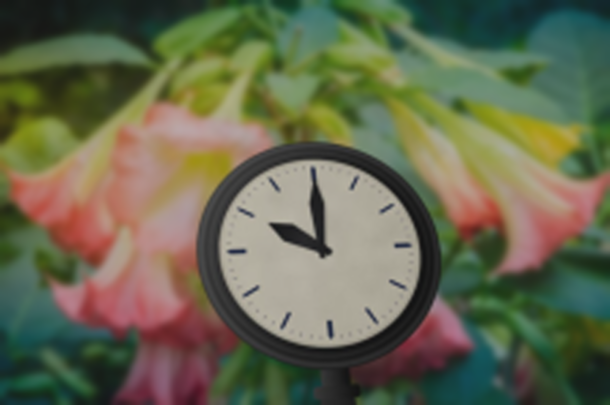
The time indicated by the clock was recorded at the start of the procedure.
10:00
